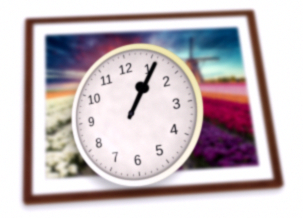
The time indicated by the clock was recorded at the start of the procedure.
1:06
